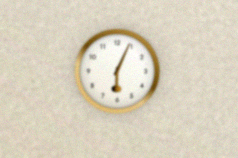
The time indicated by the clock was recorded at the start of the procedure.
6:04
